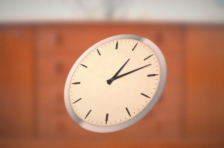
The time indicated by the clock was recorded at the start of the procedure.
1:12
